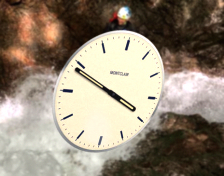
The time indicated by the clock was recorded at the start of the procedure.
3:49
